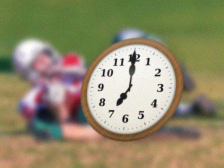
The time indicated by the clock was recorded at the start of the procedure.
7:00
